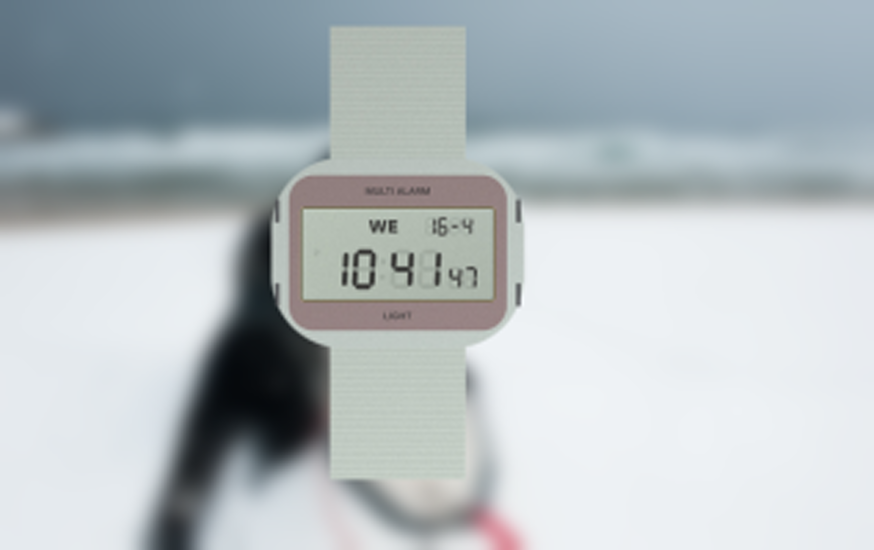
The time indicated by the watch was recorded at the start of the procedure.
10:41:47
